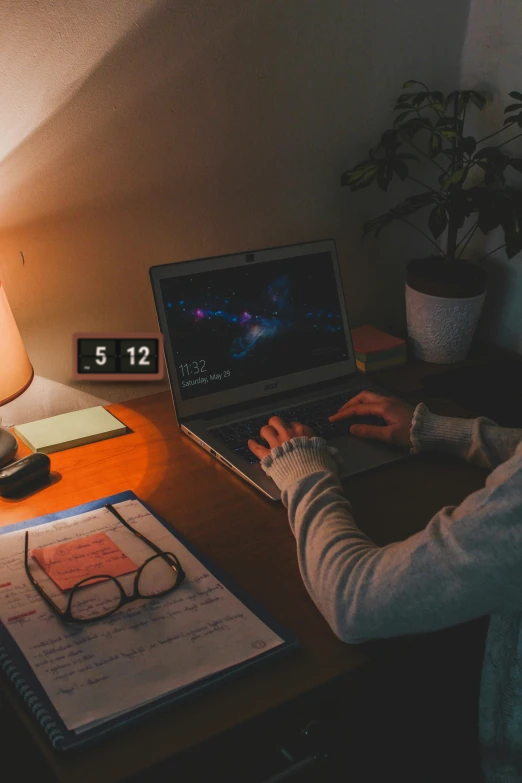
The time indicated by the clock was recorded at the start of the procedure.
5:12
